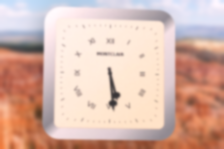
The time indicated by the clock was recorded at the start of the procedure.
5:29
